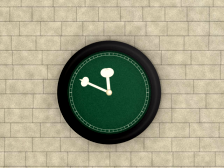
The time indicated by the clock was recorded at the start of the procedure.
11:49
